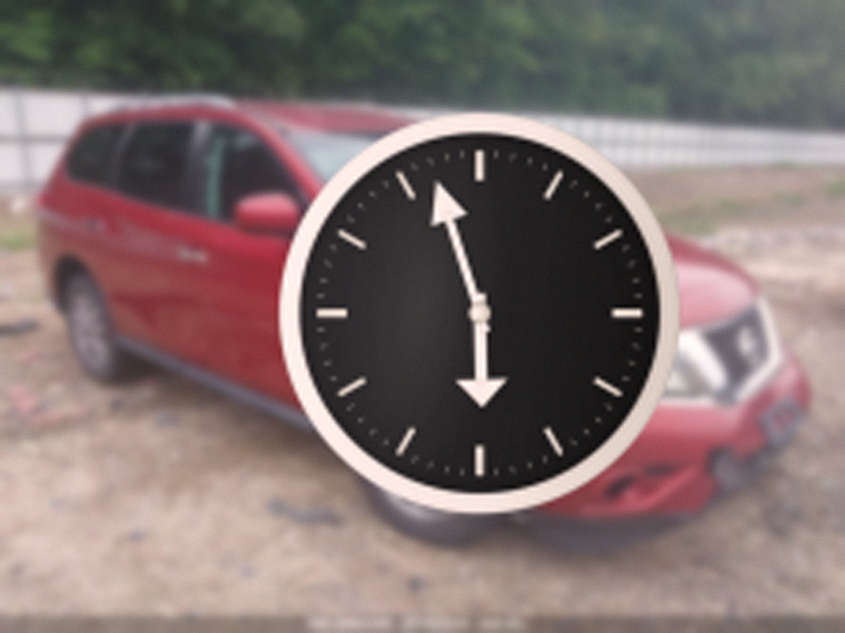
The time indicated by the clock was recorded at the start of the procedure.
5:57
